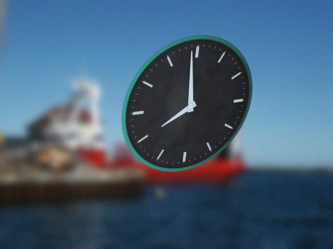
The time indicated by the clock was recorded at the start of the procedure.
7:59
